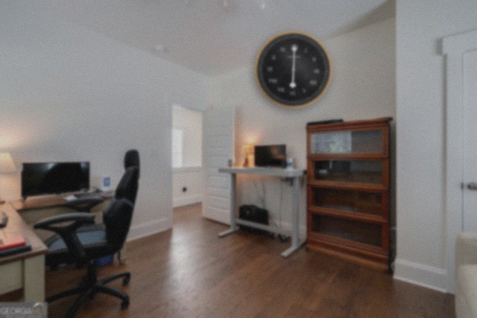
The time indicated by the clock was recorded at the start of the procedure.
6:00
